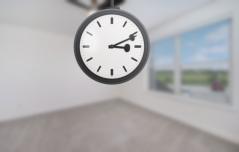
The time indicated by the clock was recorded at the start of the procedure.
3:11
